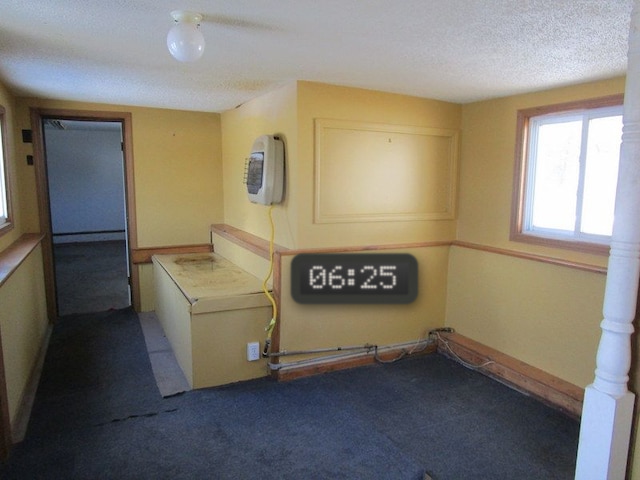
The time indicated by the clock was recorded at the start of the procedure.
6:25
